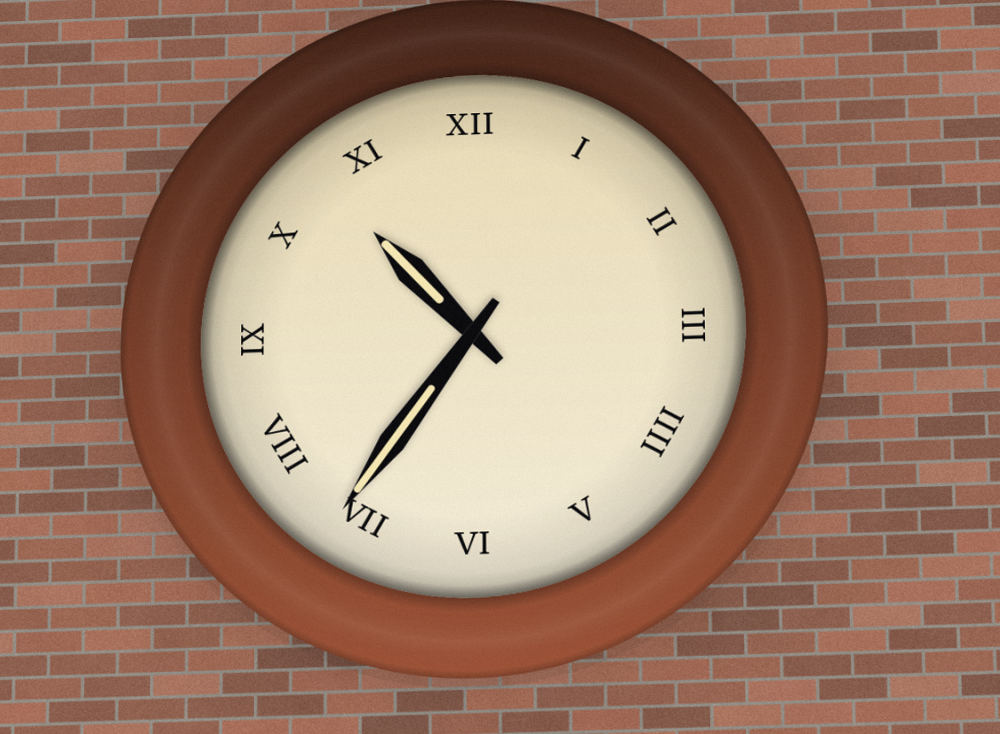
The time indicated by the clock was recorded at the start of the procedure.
10:36
